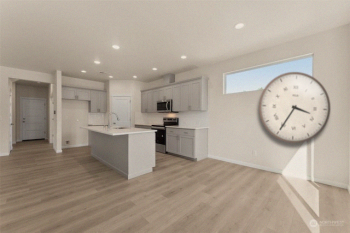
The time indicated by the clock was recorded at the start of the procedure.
3:35
